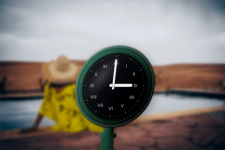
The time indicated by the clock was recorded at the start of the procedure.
3:00
